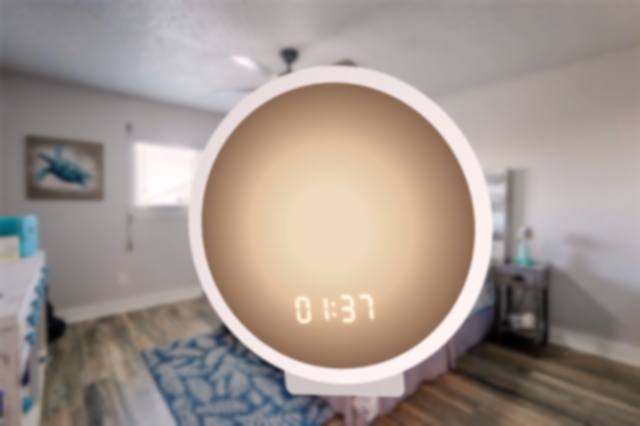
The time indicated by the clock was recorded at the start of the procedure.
1:37
